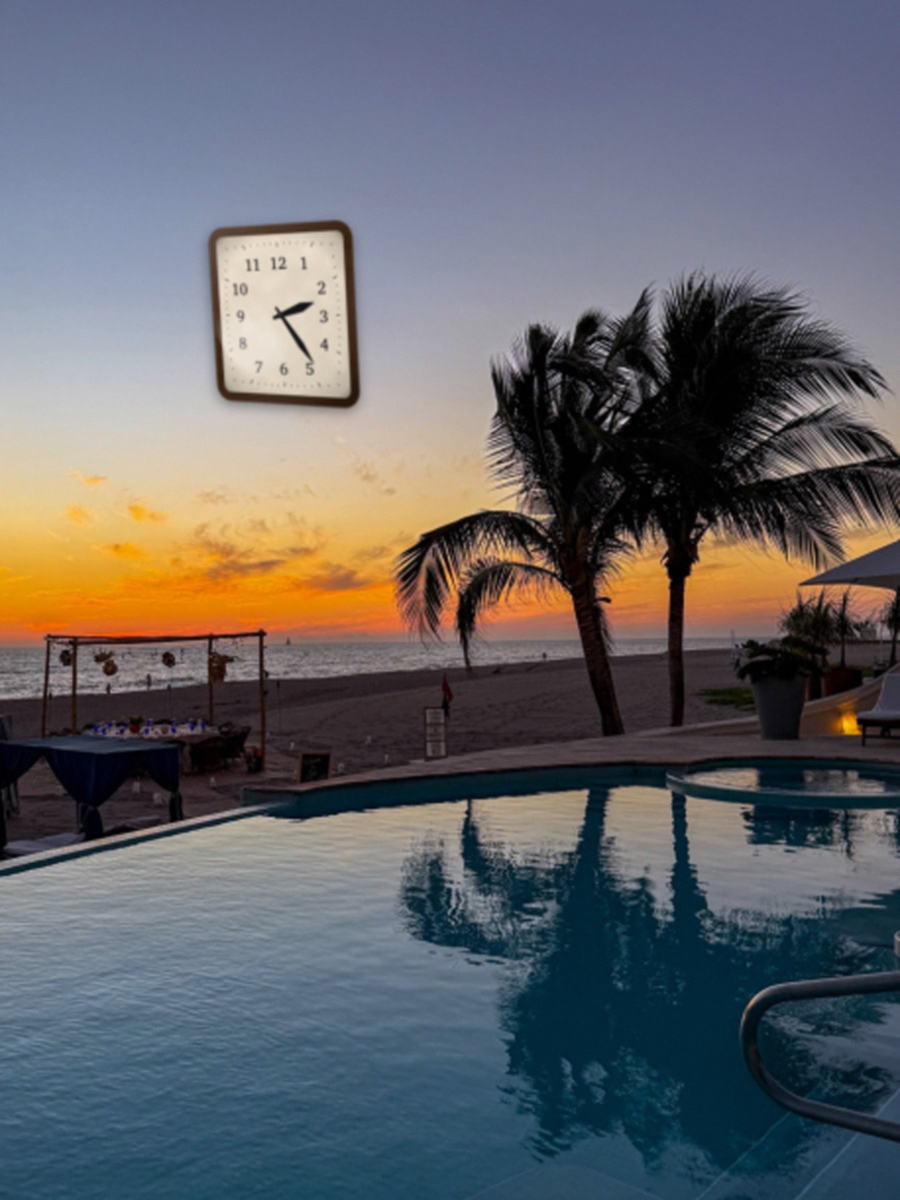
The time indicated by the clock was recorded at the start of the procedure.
2:24
